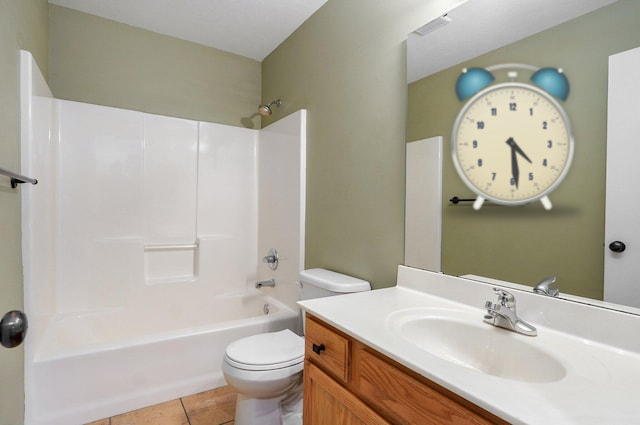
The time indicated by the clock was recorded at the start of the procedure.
4:29
